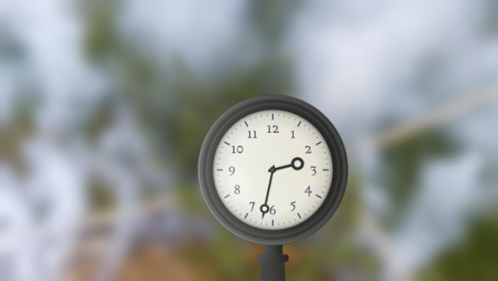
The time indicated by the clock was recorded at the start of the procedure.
2:32
